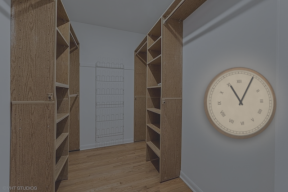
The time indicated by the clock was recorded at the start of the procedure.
11:05
